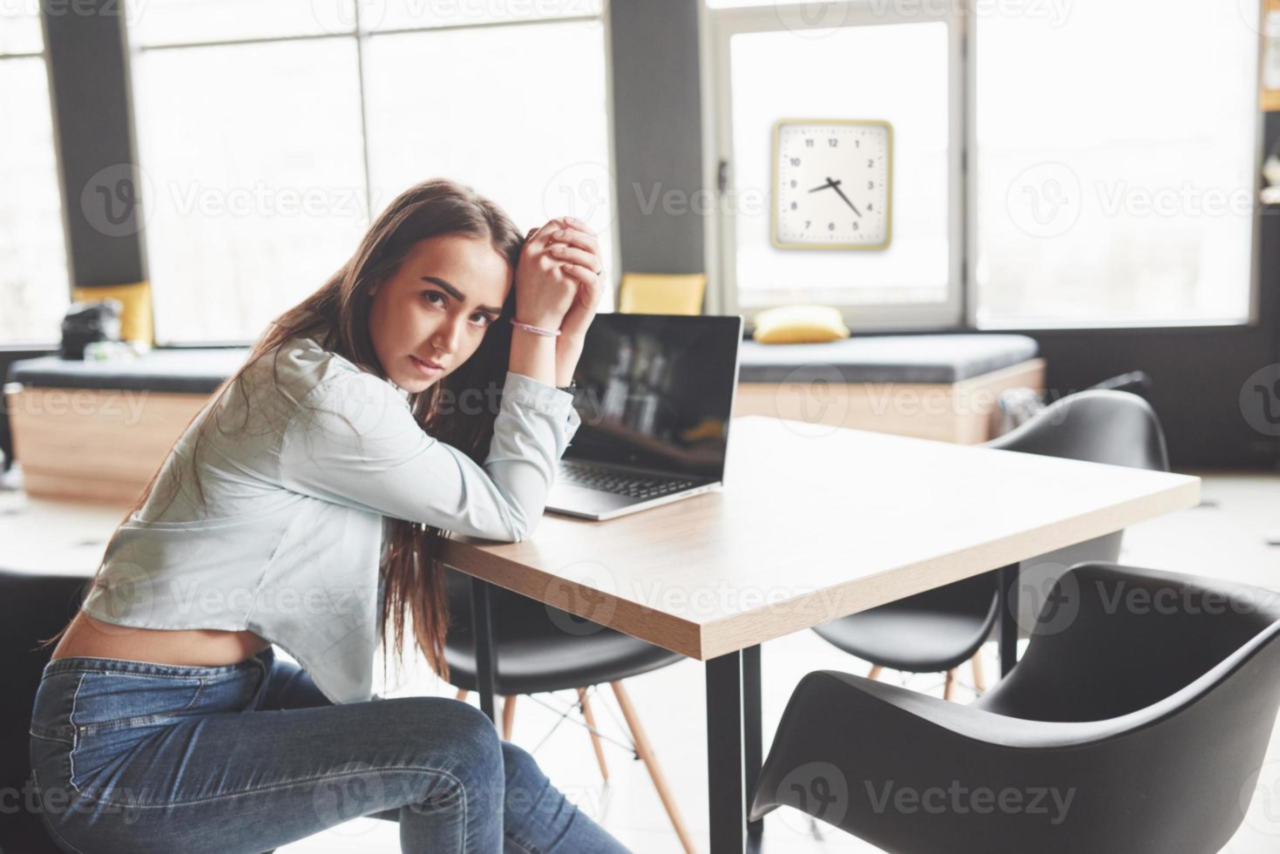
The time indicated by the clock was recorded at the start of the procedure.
8:23
